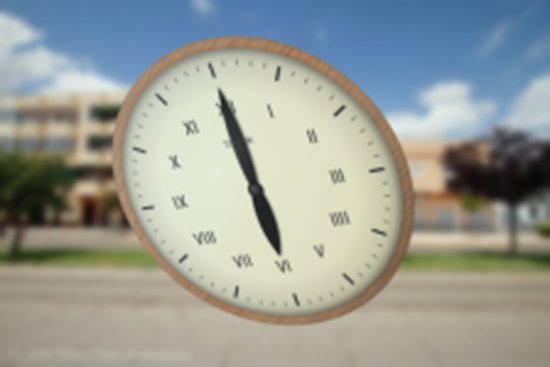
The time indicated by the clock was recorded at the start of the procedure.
6:00
